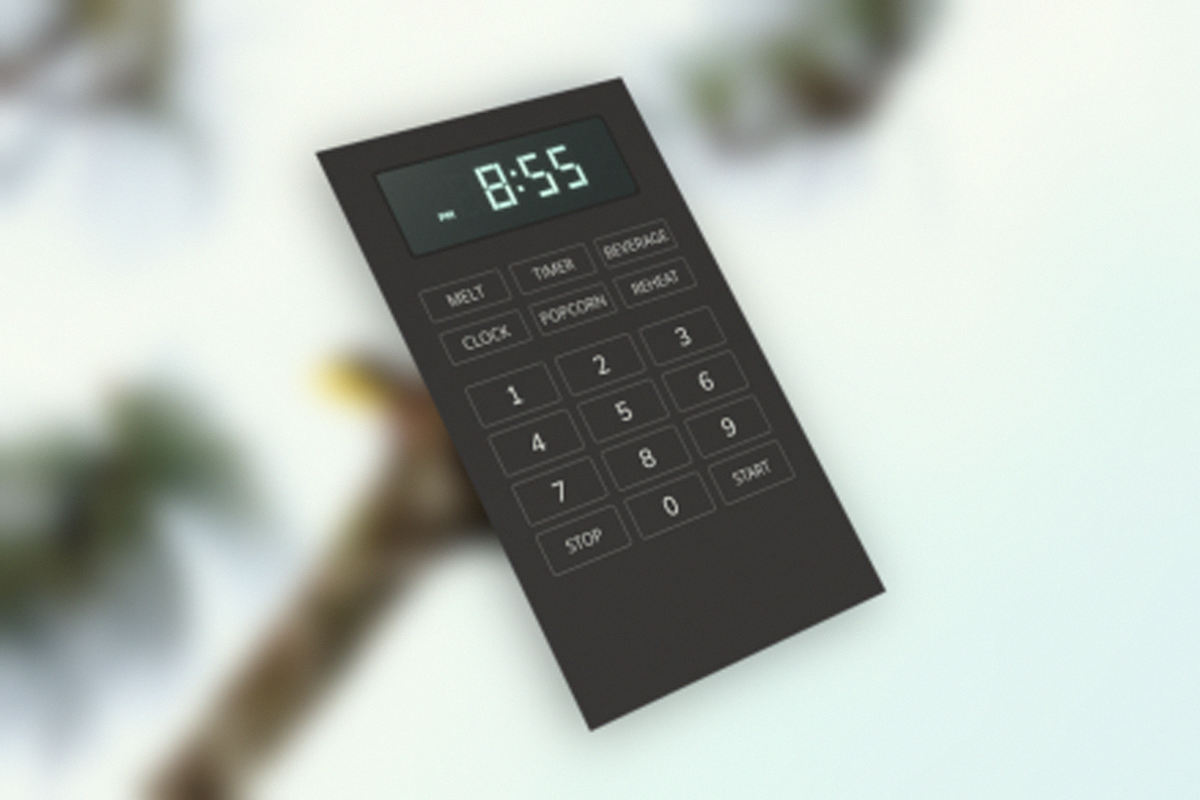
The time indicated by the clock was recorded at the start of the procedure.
8:55
